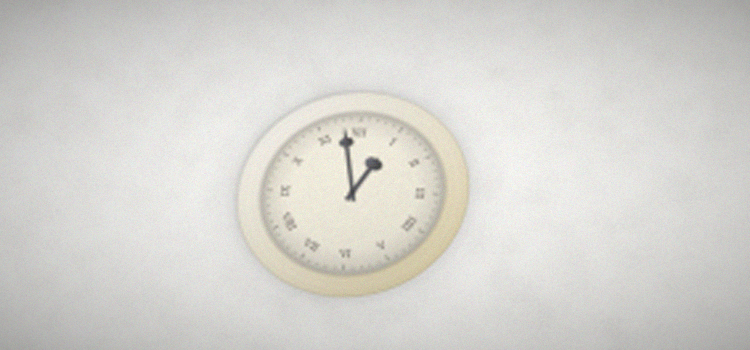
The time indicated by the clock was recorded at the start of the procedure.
12:58
